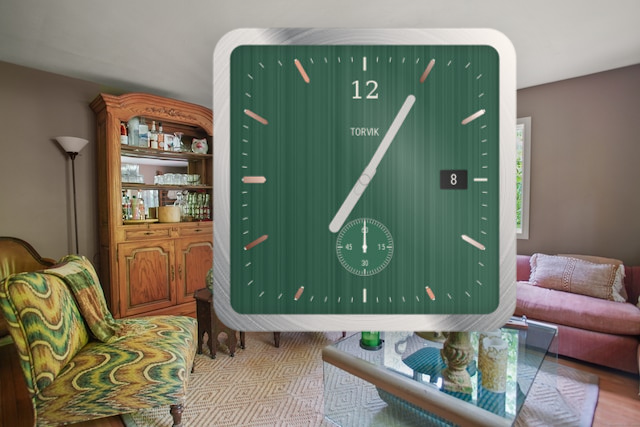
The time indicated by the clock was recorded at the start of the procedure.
7:05
